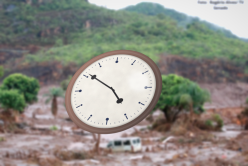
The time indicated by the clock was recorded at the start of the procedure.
4:51
